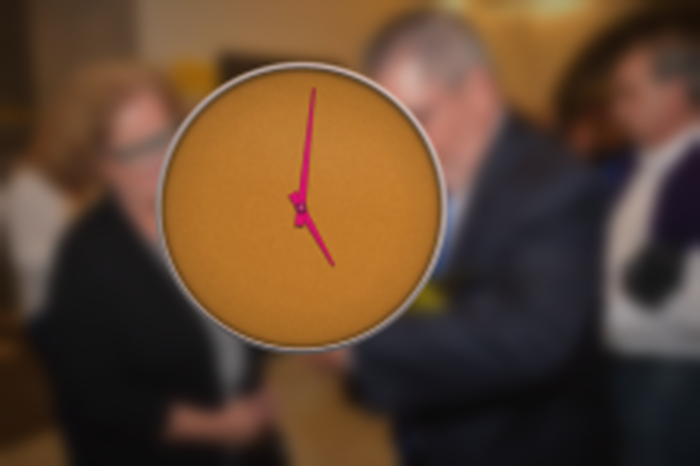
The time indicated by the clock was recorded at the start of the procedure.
5:01
